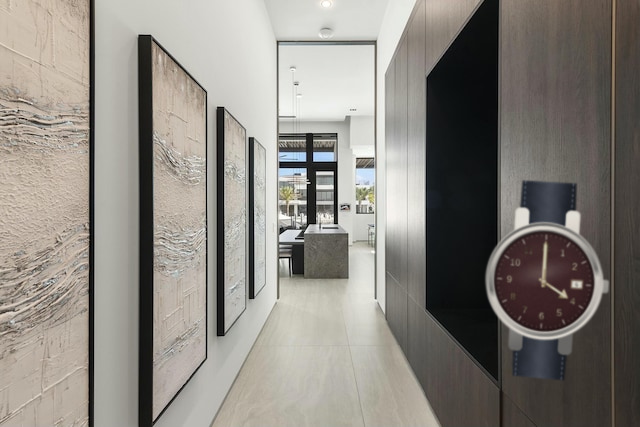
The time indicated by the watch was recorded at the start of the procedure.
4:00
